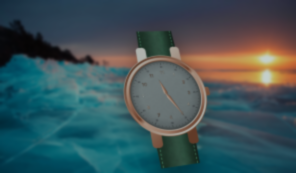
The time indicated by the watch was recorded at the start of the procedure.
11:25
